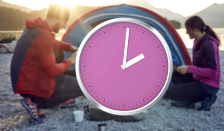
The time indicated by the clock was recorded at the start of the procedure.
2:01
